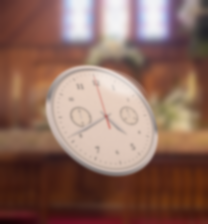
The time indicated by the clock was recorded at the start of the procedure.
4:41
